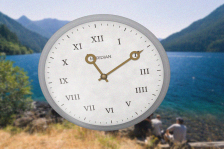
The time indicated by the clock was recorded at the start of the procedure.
11:10
